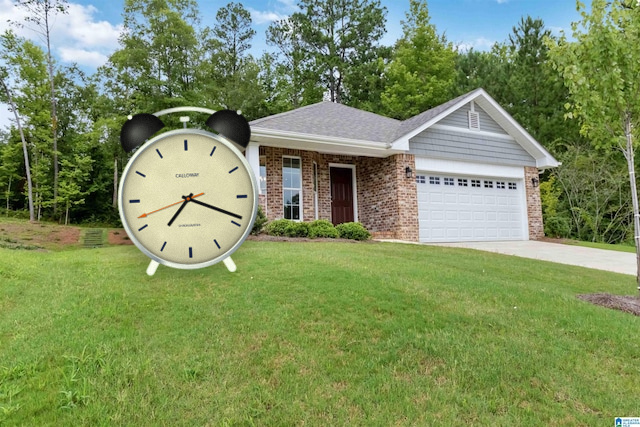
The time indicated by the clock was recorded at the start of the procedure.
7:18:42
